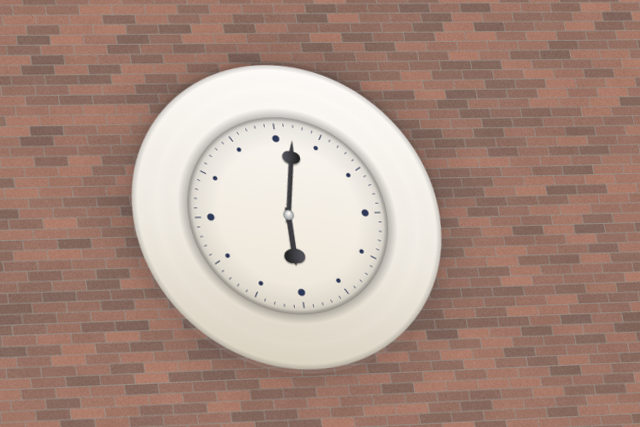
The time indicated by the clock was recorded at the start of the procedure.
6:02
